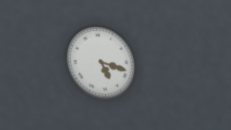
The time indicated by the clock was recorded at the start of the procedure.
5:18
